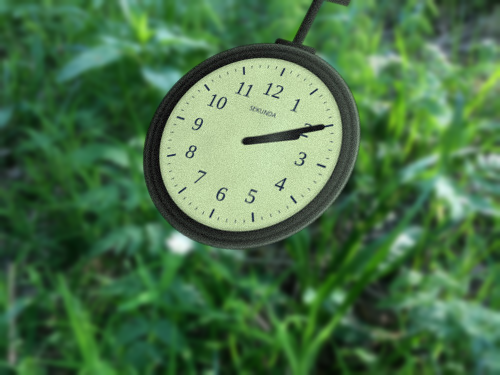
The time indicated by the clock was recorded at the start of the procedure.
2:10
